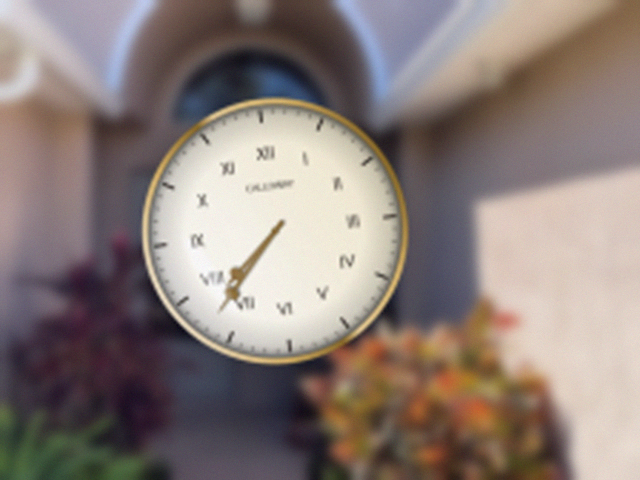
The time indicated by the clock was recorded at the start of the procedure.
7:37
